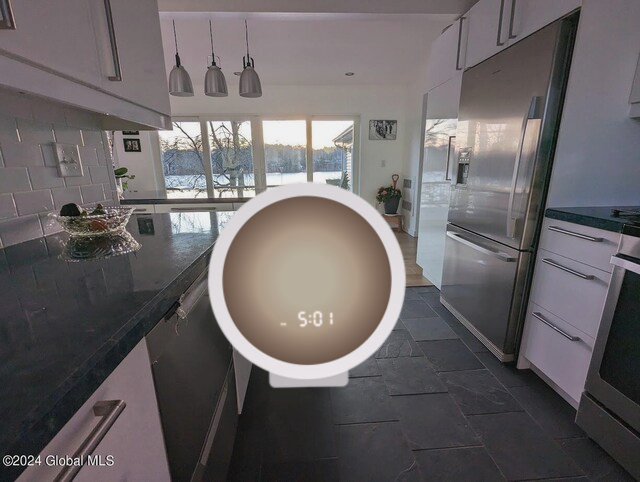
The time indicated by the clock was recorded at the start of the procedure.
5:01
